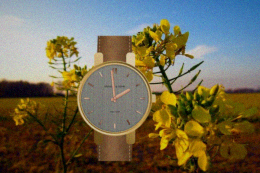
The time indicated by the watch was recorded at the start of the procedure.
1:59
